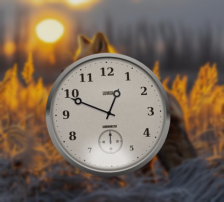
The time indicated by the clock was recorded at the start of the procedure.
12:49
